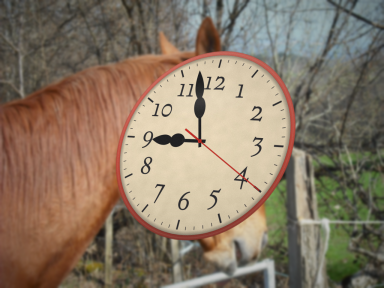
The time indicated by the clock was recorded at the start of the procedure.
8:57:20
